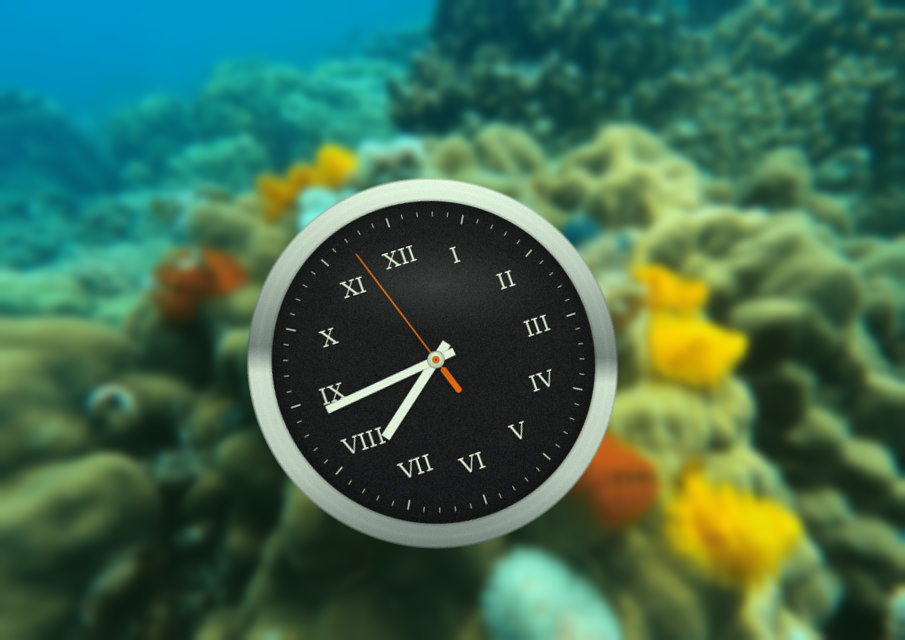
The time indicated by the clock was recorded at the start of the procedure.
7:43:57
